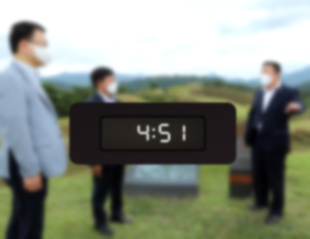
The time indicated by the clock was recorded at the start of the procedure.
4:51
